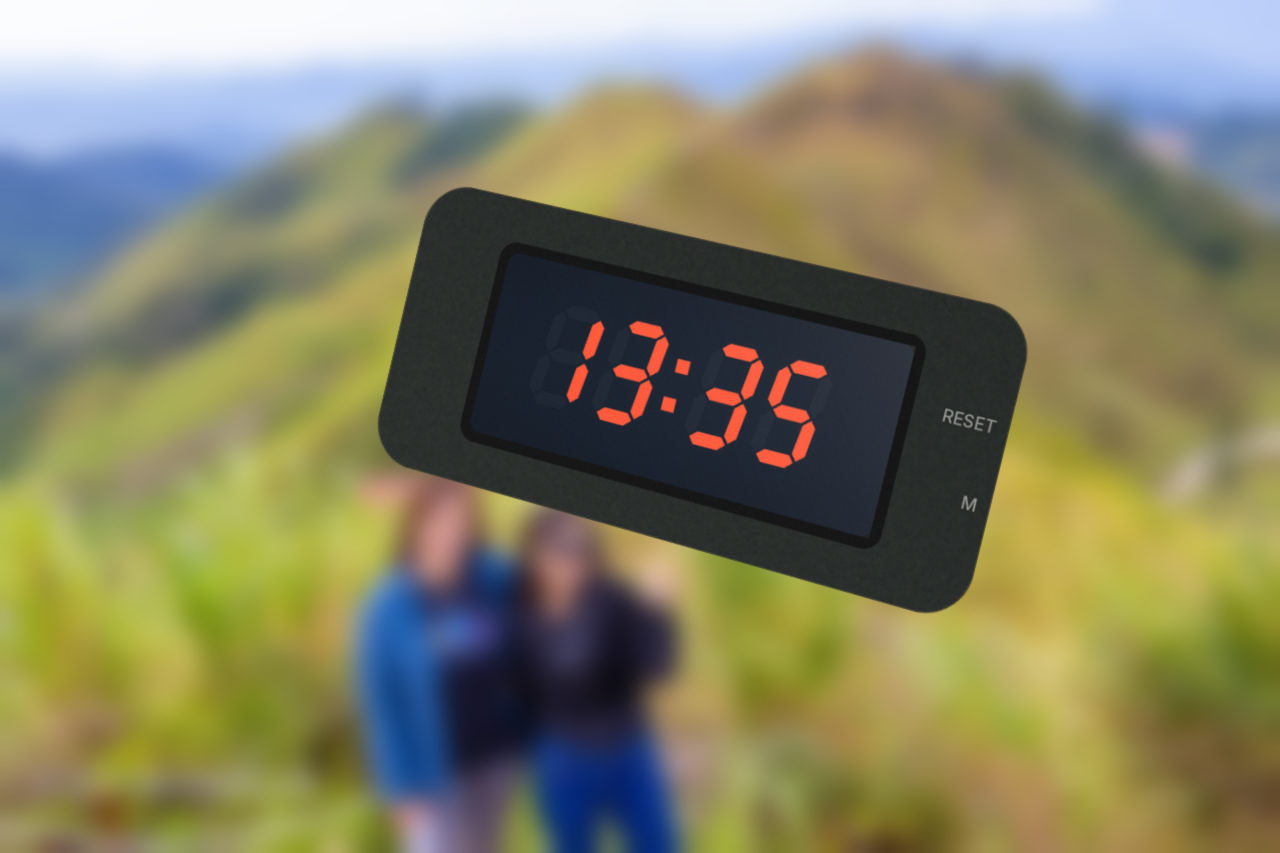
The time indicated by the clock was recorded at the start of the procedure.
13:35
